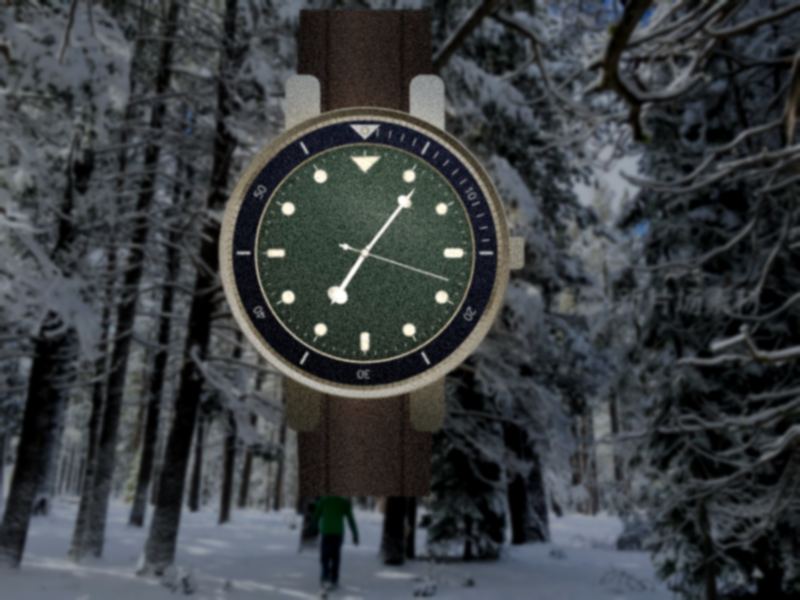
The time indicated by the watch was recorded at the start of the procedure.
7:06:18
